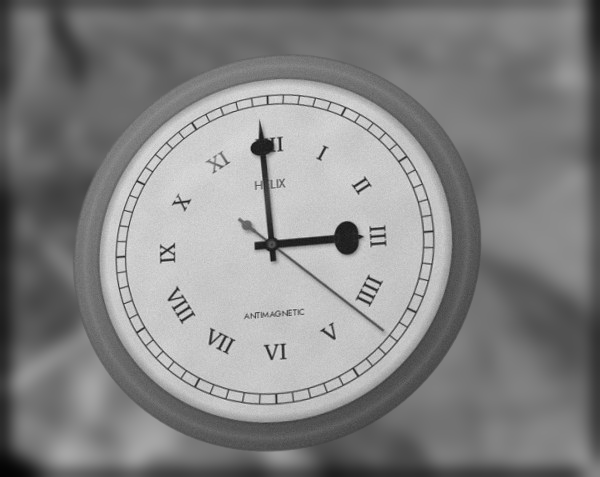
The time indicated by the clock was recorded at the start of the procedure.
2:59:22
